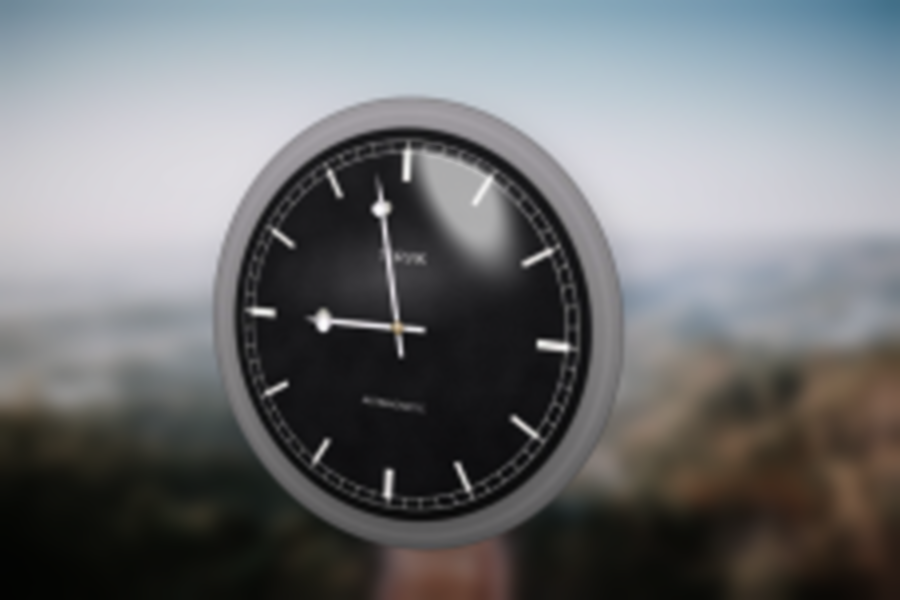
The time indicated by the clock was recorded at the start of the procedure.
8:58
